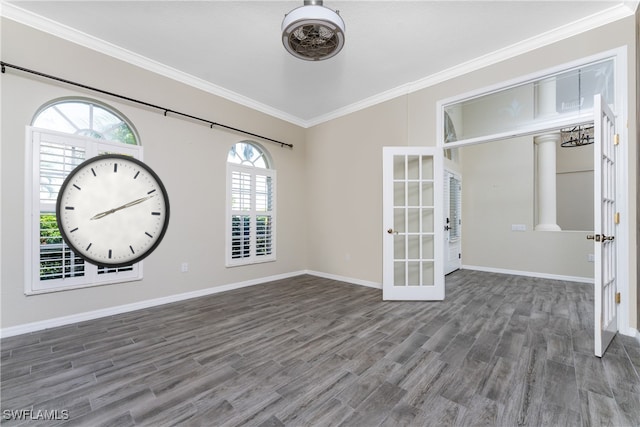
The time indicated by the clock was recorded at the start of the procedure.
8:11
